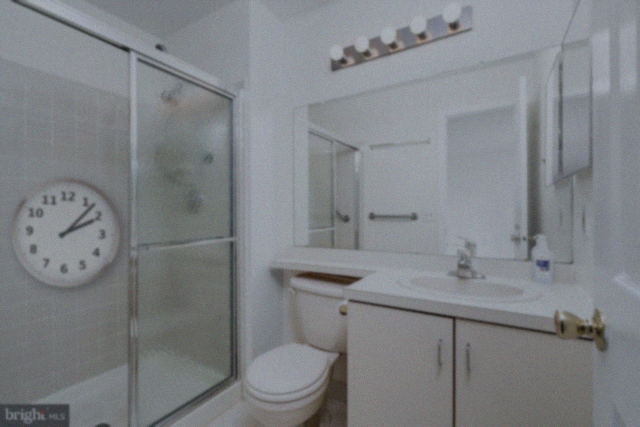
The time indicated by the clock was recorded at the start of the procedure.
2:07
